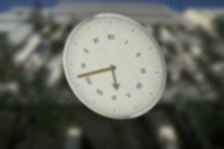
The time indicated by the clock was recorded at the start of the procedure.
5:42
